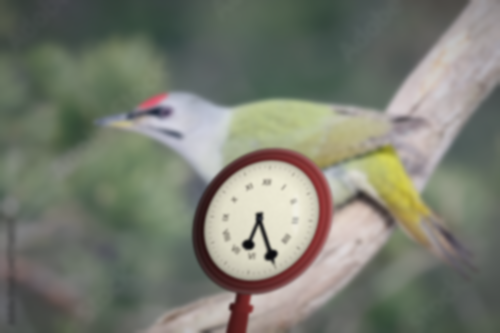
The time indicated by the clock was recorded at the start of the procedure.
6:25
